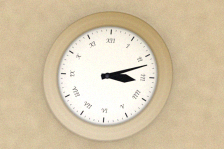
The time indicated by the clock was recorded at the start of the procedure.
3:12
